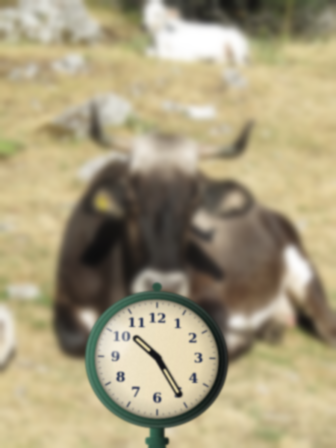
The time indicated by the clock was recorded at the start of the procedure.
10:25
